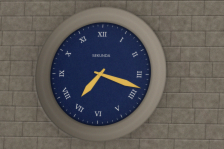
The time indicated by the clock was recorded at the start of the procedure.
7:18
